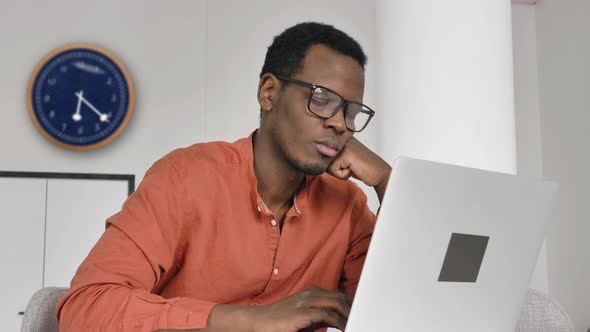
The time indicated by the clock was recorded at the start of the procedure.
6:22
